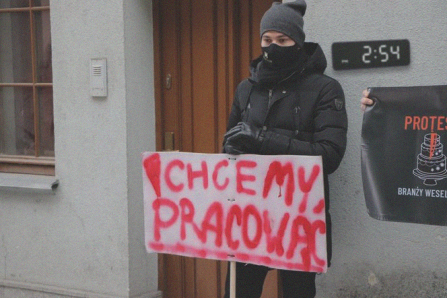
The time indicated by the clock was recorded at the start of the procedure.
2:54
